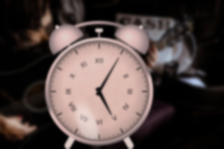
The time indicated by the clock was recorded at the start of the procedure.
5:05
